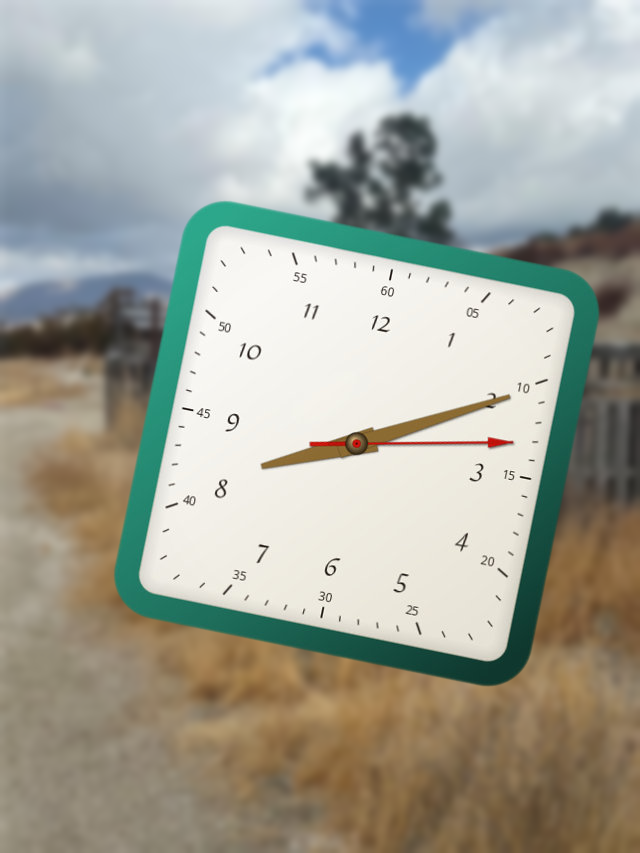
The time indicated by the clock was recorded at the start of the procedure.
8:10:13
